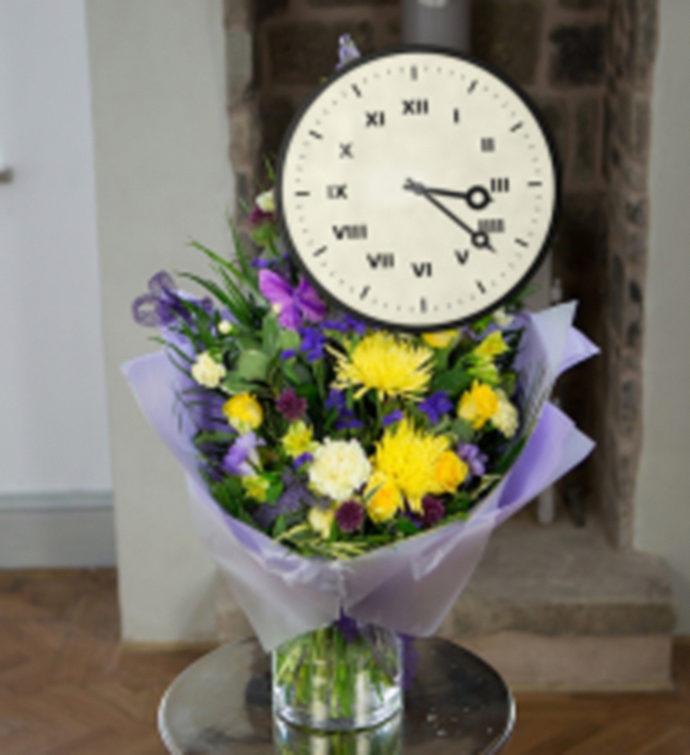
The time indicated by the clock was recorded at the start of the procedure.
3:22
